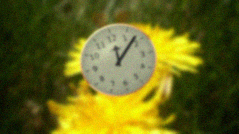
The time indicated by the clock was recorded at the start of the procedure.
12:08
